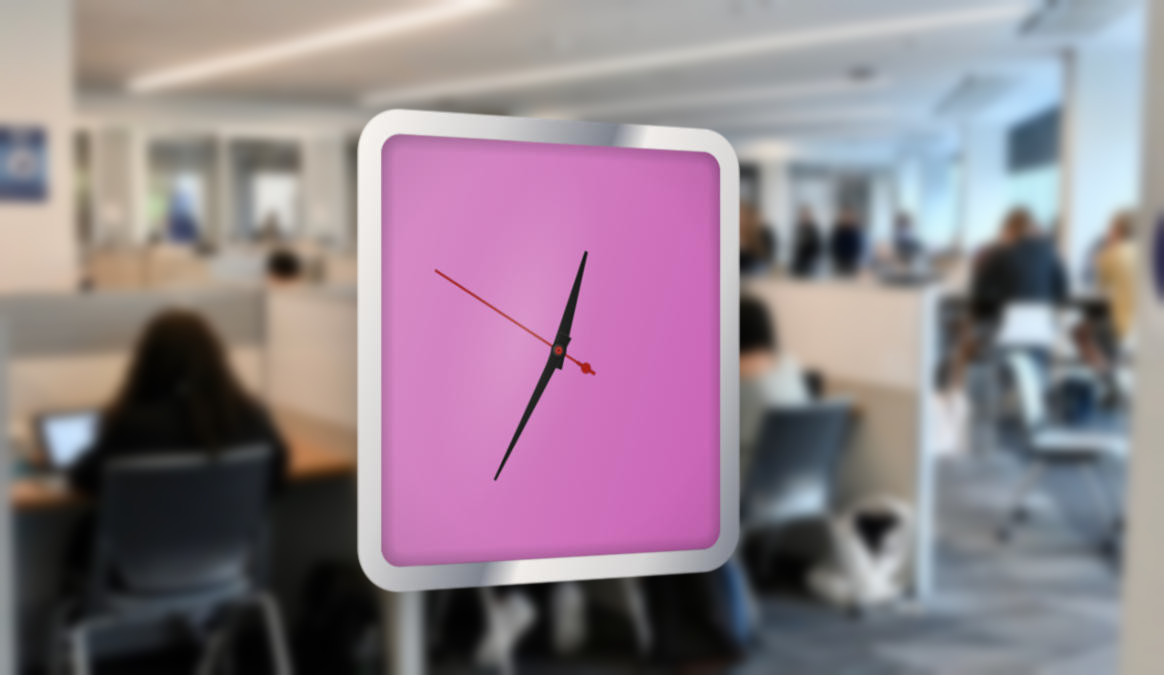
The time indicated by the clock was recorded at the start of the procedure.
12:34:50
